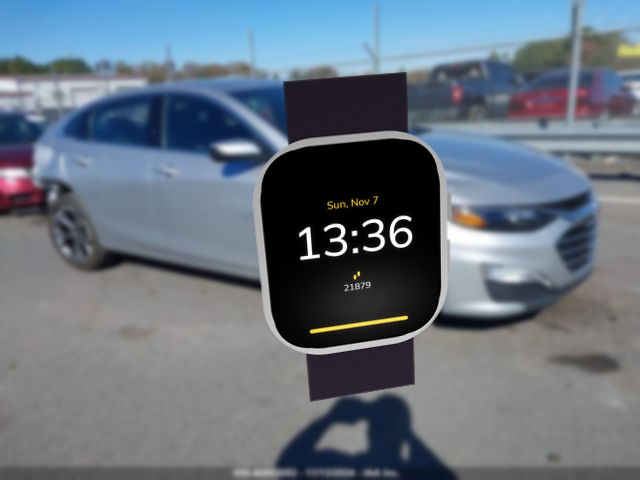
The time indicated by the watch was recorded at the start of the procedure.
13:36
